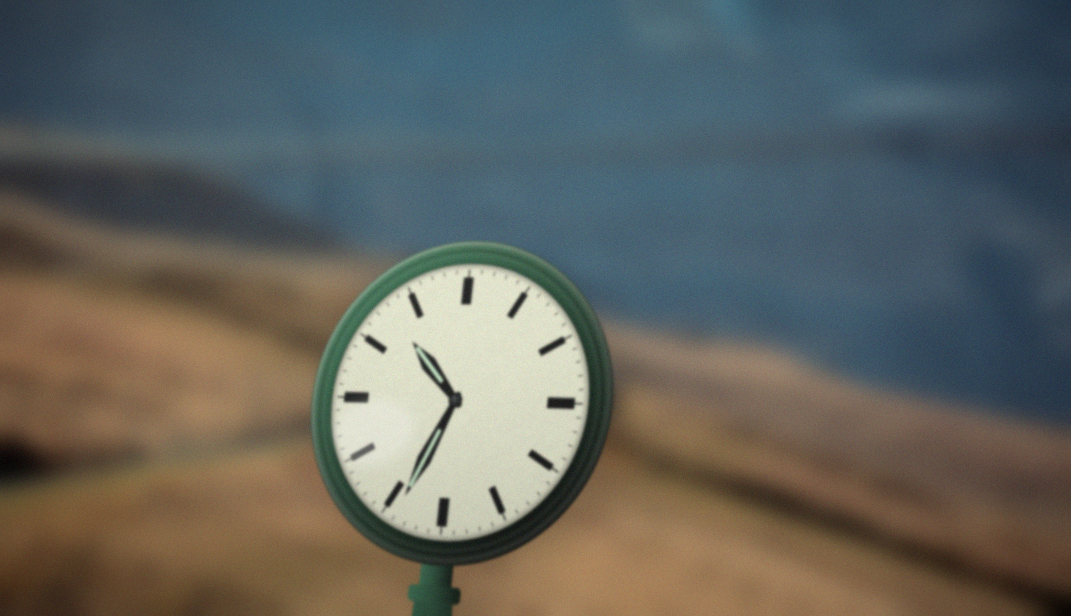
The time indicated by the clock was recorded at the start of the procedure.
10:34
